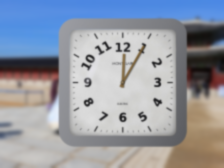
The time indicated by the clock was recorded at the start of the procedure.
12:05
